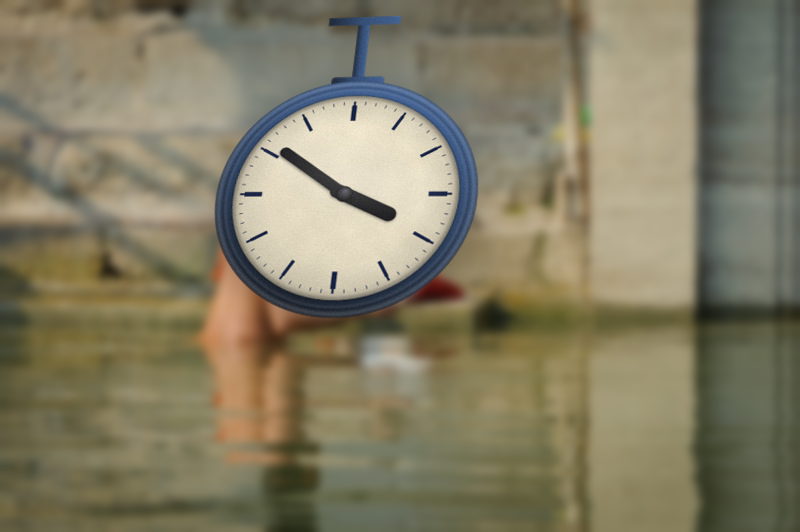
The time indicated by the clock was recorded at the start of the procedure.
3:51
